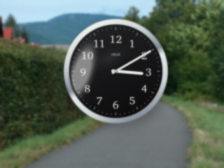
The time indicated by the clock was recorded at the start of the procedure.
3:10
